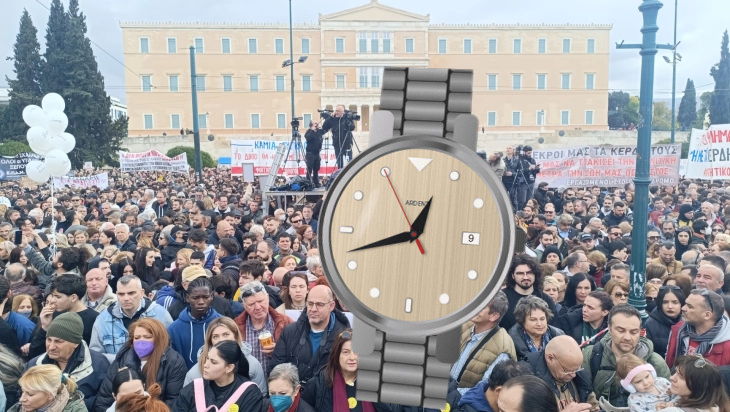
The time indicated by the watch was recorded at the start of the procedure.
12:41:55
